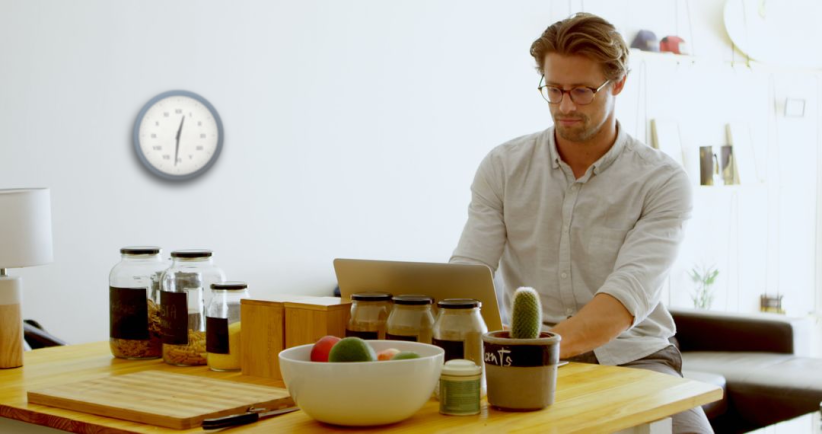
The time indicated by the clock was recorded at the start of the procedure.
12:31
